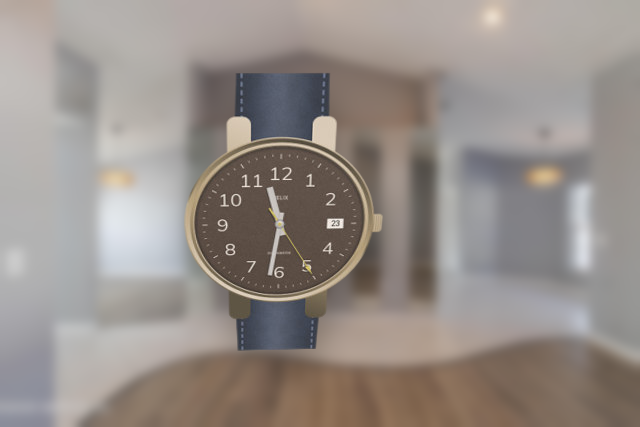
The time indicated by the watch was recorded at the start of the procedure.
11:31:25
